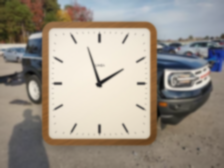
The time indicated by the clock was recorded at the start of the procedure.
1:57
